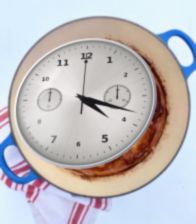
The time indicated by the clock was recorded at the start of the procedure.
4:18
